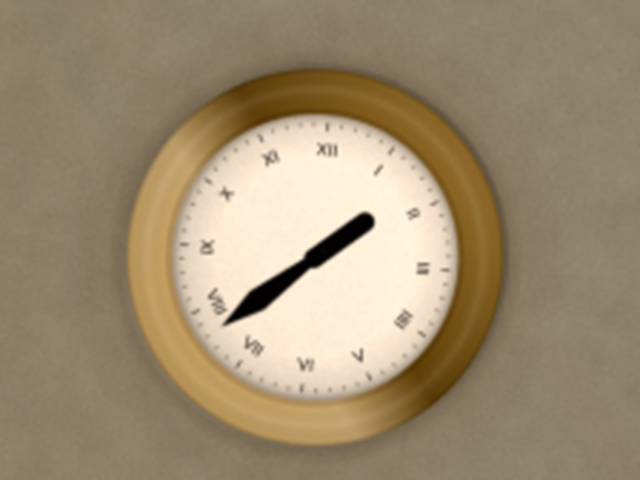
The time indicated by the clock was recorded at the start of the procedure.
1:38
